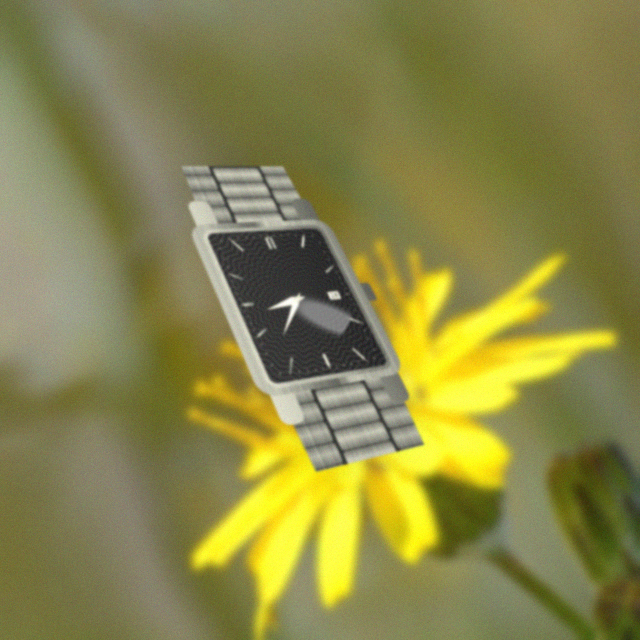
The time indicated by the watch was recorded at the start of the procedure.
8:37
